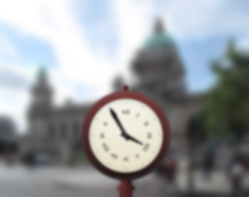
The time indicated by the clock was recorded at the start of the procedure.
3:55
